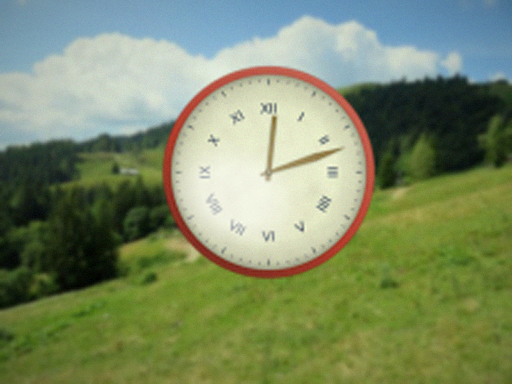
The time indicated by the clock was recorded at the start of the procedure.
12:12
